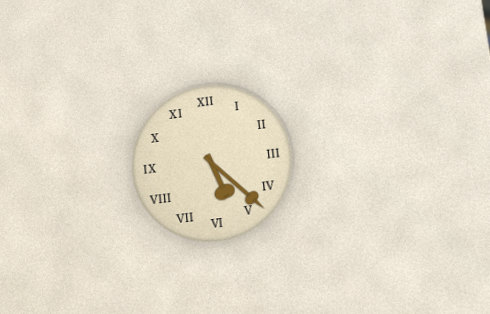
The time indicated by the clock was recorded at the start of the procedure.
5:23
